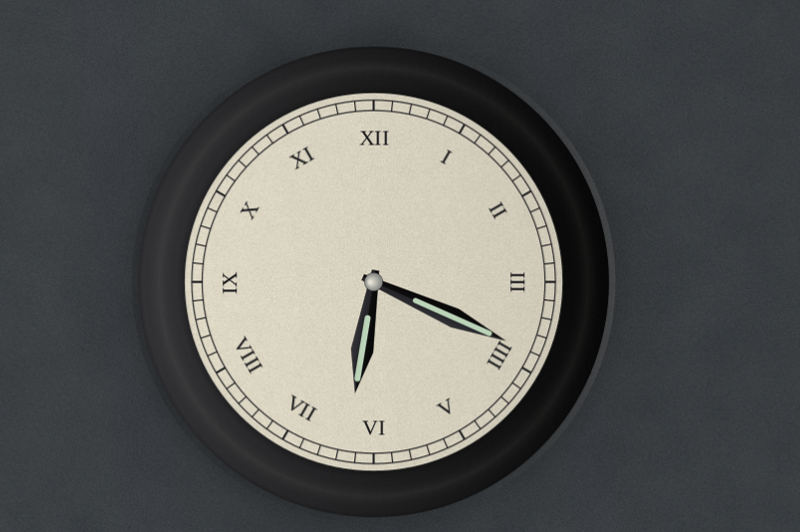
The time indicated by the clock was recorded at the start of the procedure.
6:19
